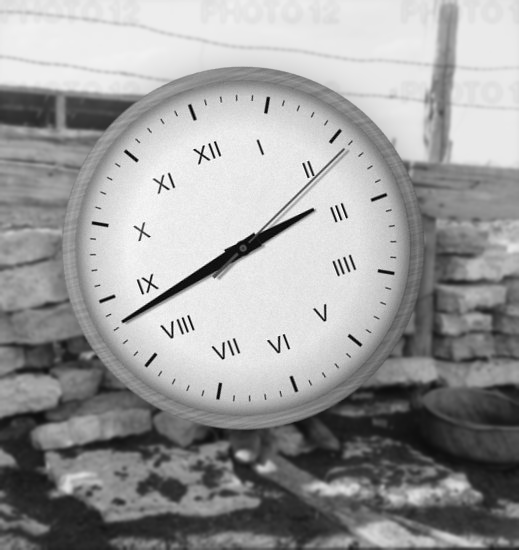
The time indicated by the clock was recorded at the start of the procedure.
2:43:11
